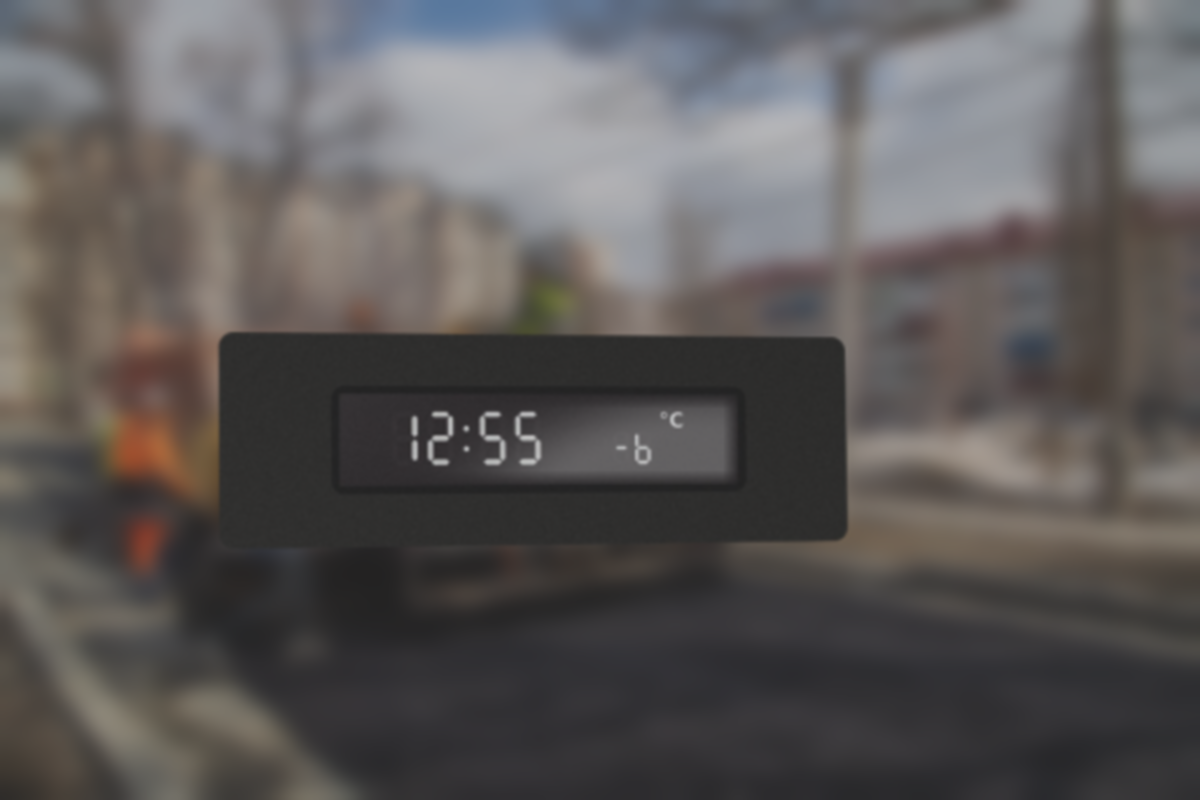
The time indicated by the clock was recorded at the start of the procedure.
12:55
